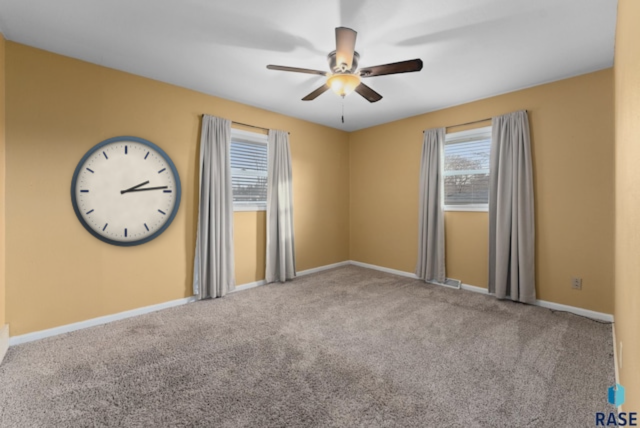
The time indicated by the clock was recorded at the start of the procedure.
2:14
